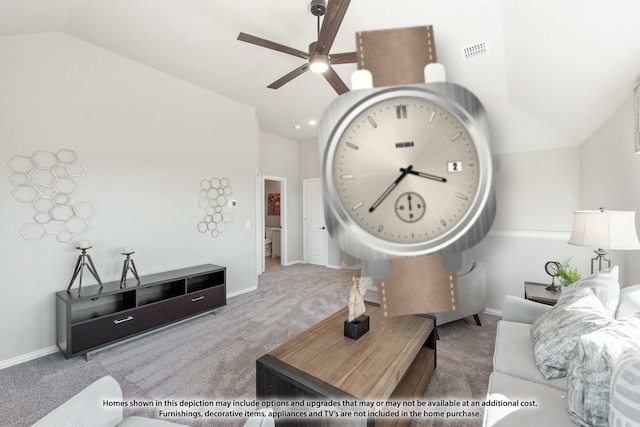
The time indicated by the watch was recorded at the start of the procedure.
3:38
